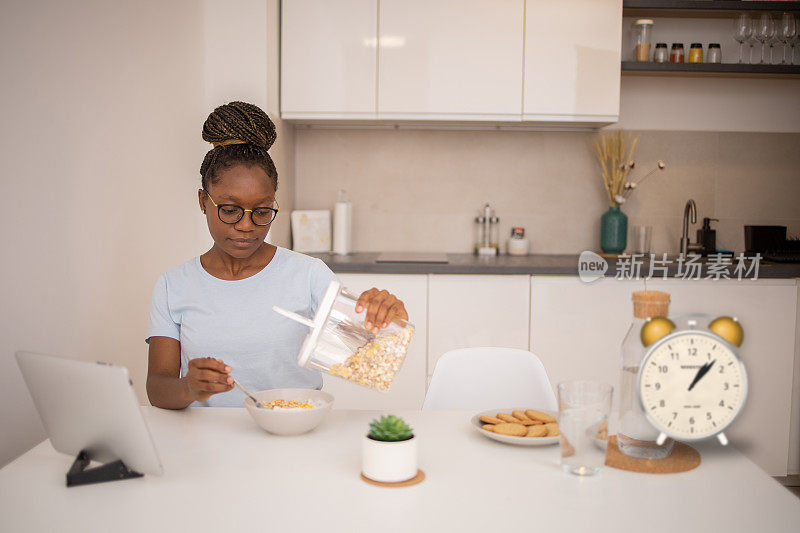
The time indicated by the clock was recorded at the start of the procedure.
1:07
